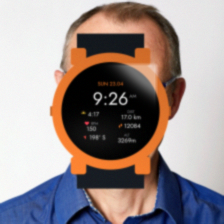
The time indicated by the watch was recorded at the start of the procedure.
9:26
